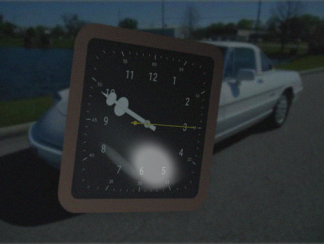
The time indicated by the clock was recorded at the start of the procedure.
9:49:15
